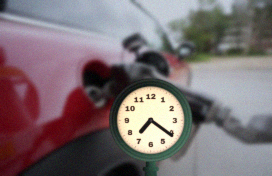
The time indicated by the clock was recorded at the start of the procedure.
7:21
